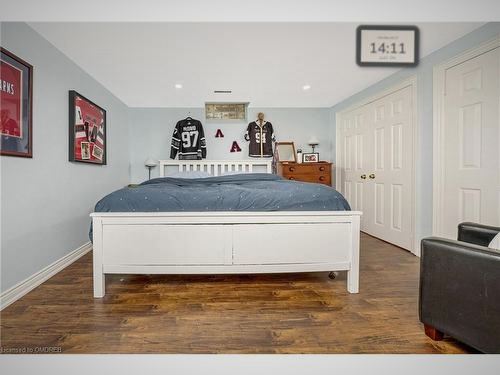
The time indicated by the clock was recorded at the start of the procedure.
14:11
